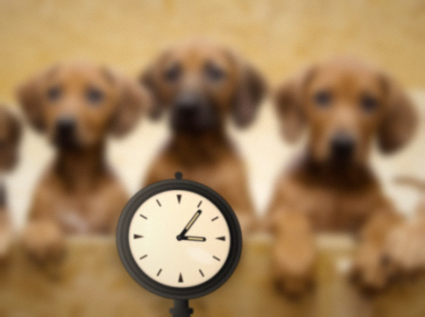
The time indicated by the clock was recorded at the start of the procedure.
3:06
